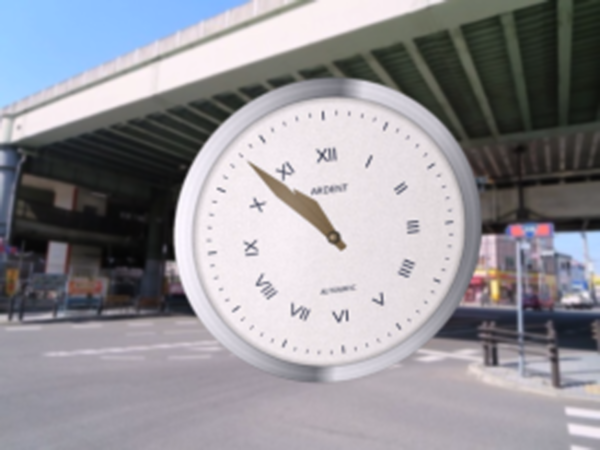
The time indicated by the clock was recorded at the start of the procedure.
10:53
